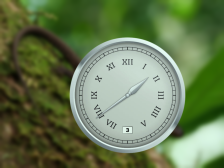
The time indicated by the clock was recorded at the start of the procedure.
1:39
